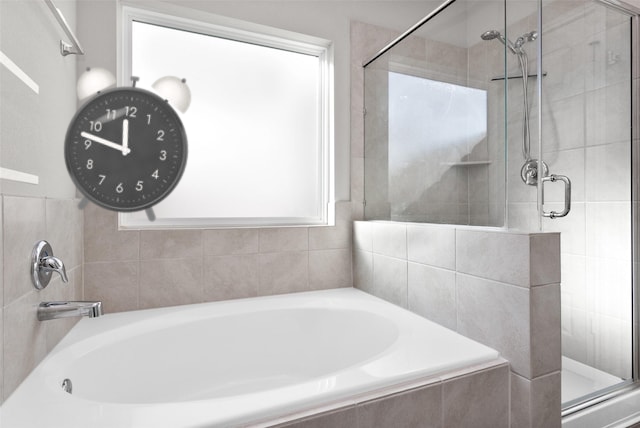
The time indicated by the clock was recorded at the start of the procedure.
11:47
